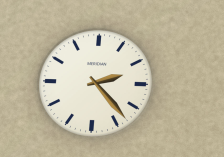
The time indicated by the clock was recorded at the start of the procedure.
2:23
